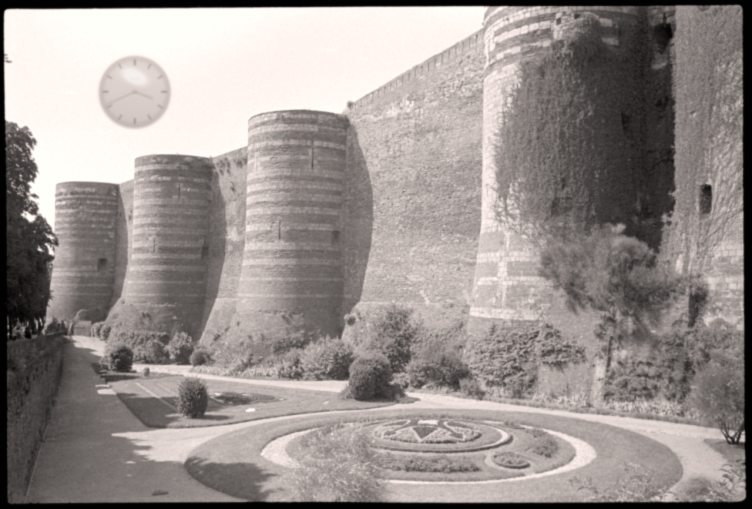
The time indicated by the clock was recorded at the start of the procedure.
3:41
